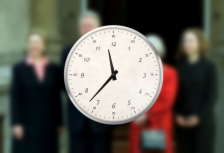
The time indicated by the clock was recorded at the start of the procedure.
11:37
